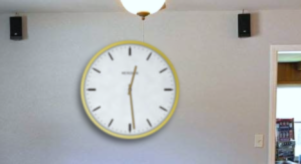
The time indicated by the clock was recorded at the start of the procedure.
12:29
